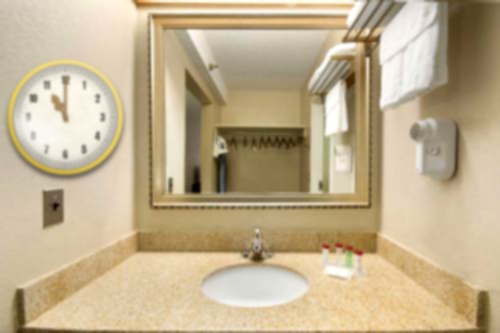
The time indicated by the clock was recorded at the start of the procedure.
11:00
